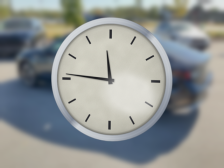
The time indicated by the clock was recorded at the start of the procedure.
11:46
